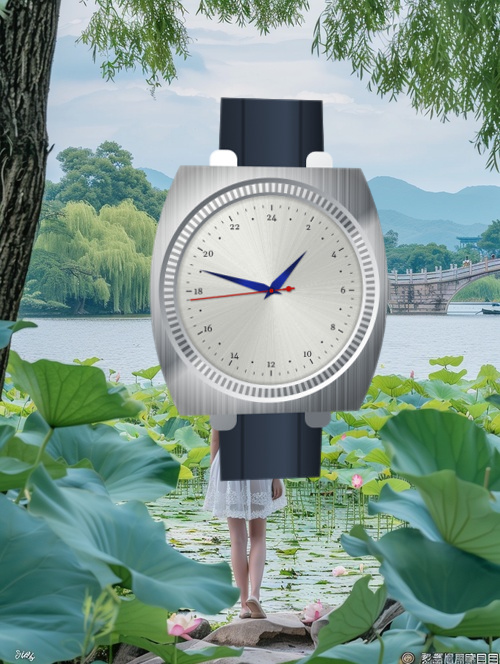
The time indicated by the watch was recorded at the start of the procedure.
2:47:44
